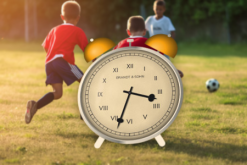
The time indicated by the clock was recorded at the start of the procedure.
3:33
